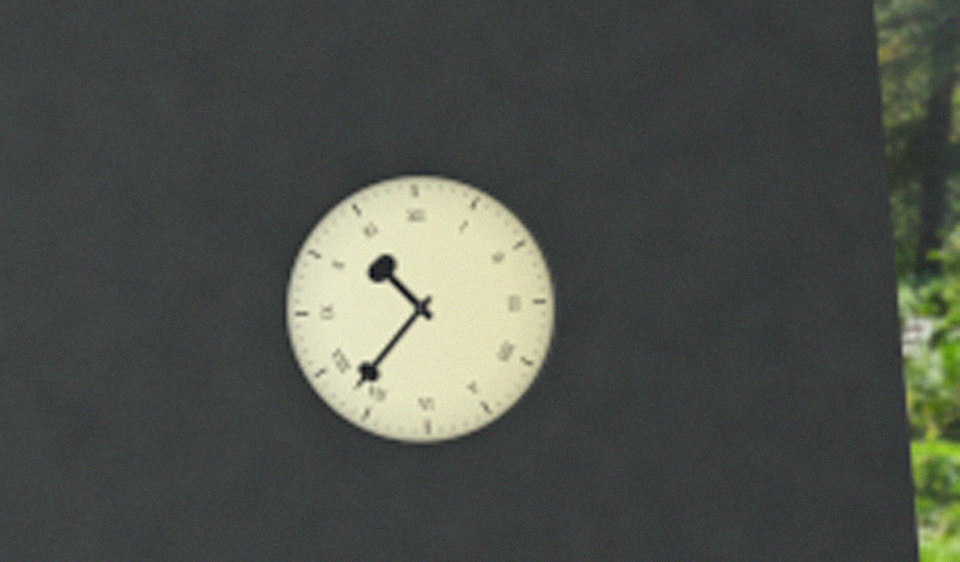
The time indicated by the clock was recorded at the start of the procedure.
10:37
